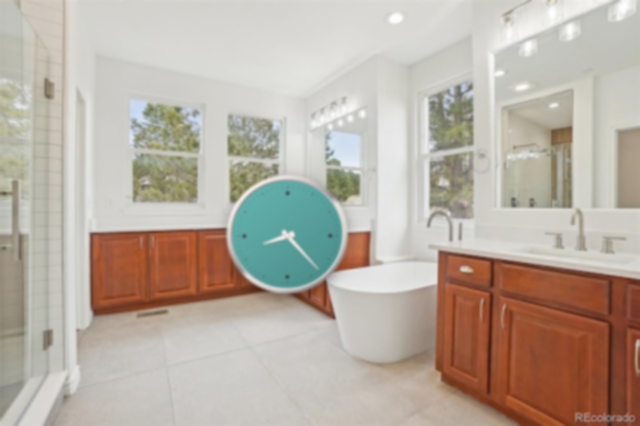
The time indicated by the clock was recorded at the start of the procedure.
8:23
